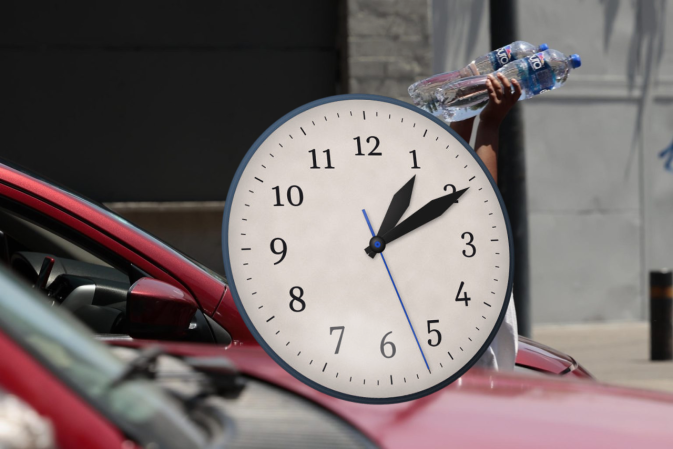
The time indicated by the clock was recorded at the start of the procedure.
1:10:27
